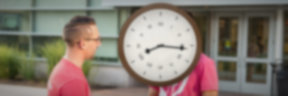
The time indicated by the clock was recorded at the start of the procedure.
8:16
